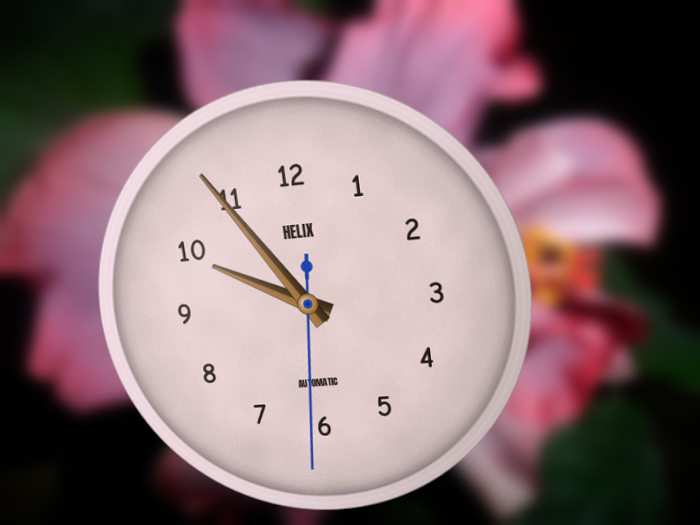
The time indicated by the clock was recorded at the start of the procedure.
9:54:31
